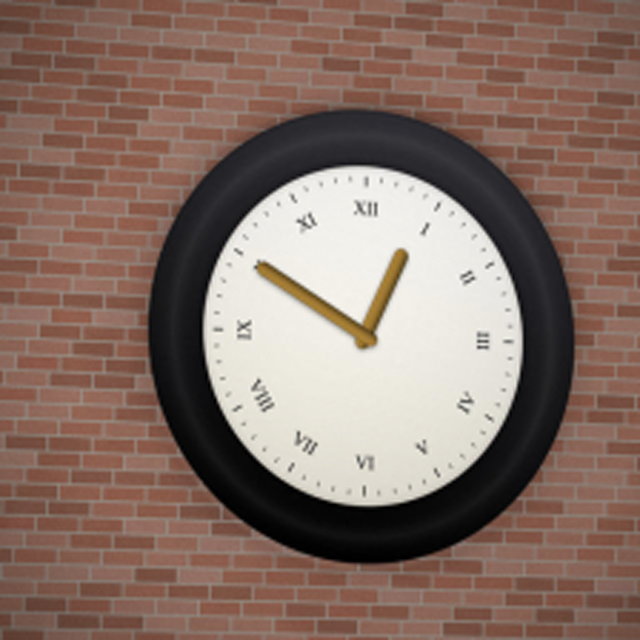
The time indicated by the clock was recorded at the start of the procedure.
12:50
